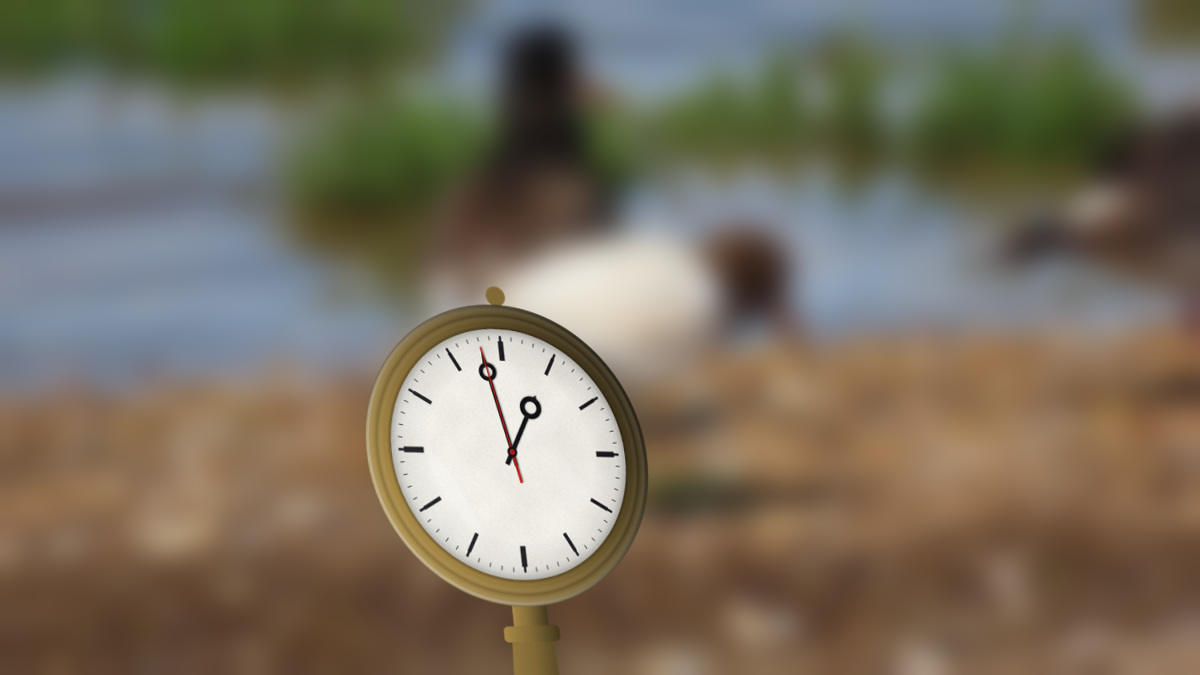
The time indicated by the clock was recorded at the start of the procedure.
12:57:58
